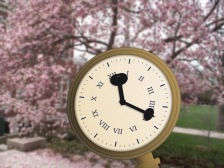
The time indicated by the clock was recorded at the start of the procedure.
12:23
